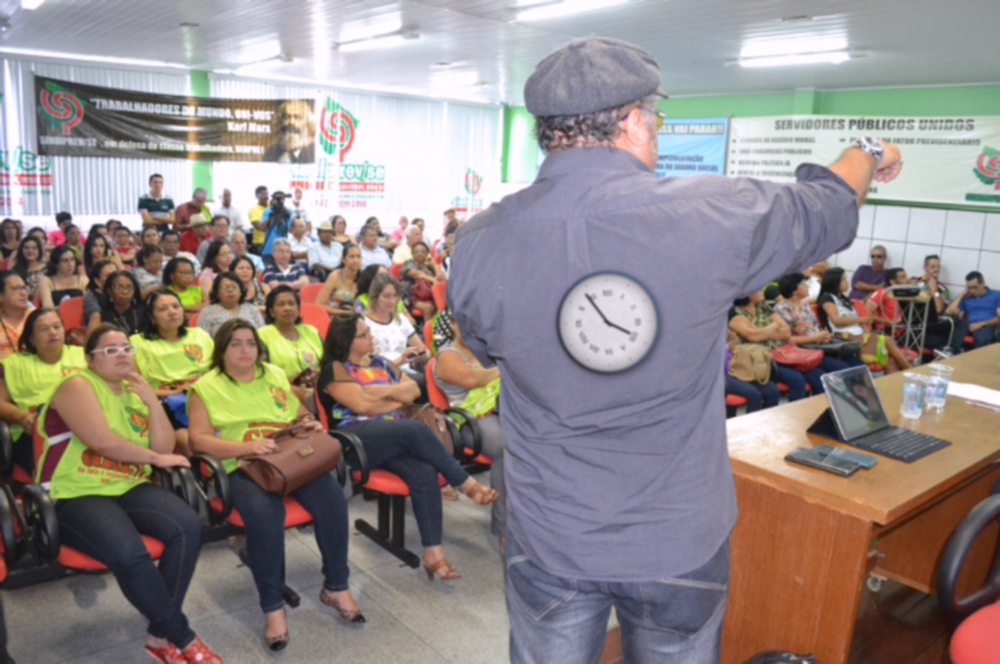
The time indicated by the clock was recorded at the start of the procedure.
3:54
